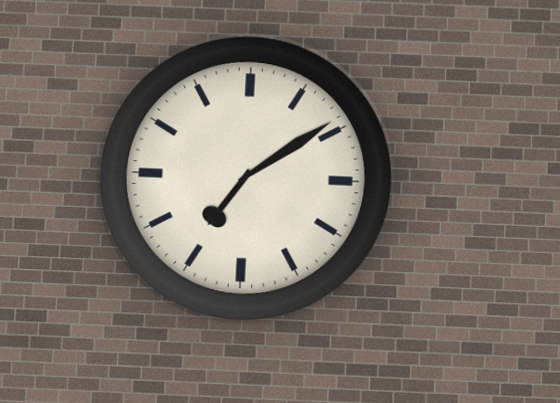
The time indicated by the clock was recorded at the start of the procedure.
7:09
